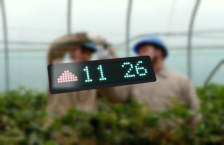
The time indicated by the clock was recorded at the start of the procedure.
11:26
